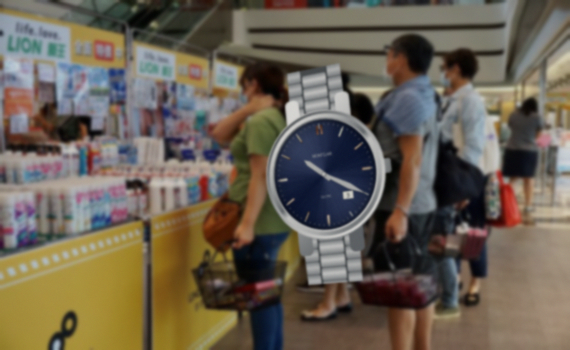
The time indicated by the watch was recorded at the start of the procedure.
10:20
